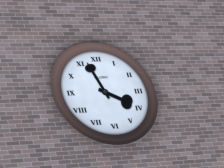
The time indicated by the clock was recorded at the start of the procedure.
3:57
